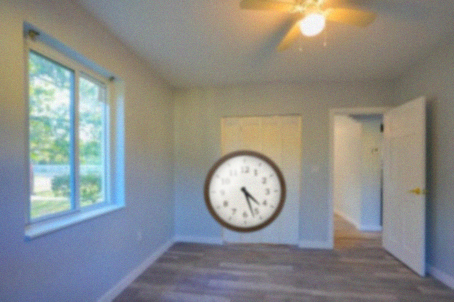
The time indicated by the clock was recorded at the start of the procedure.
4:27
